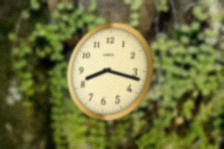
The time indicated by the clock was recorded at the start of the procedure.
8:17
